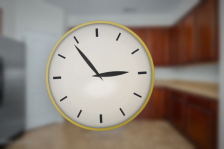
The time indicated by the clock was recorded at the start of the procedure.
2:54
